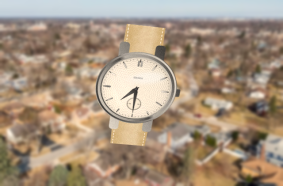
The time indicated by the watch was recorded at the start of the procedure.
7:30
